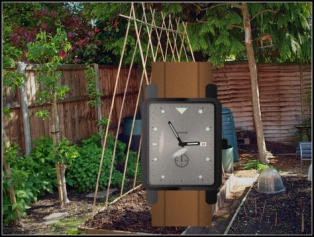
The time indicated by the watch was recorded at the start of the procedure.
2:55
